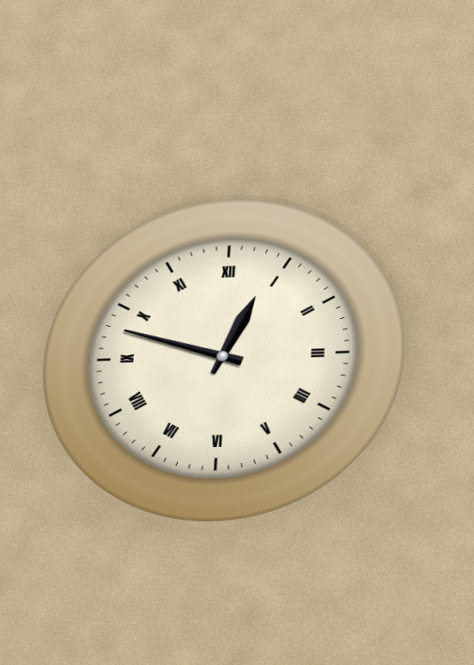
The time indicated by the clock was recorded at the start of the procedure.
12:48
